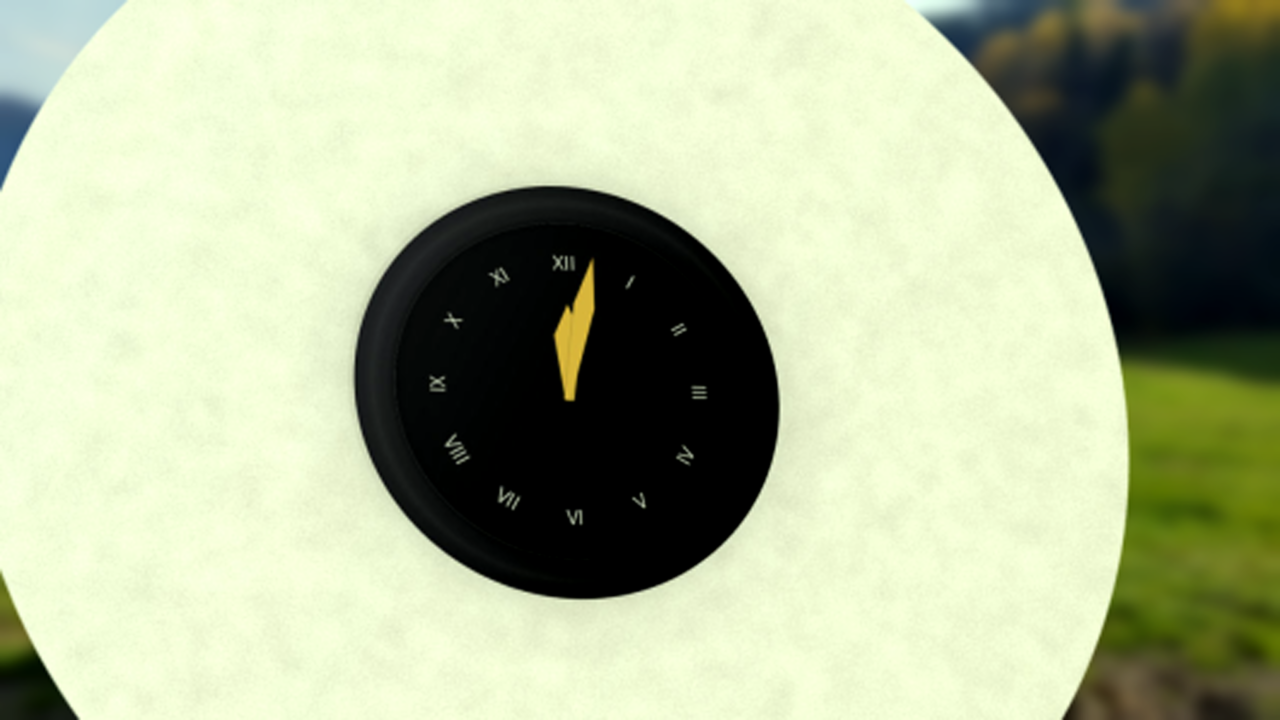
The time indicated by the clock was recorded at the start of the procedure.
12:02
